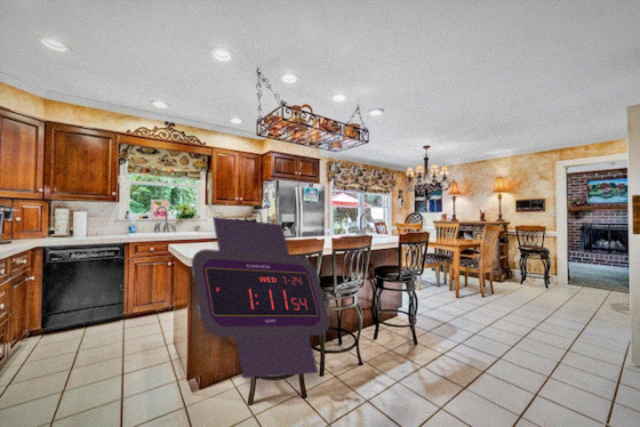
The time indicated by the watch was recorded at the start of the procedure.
1:11:54
